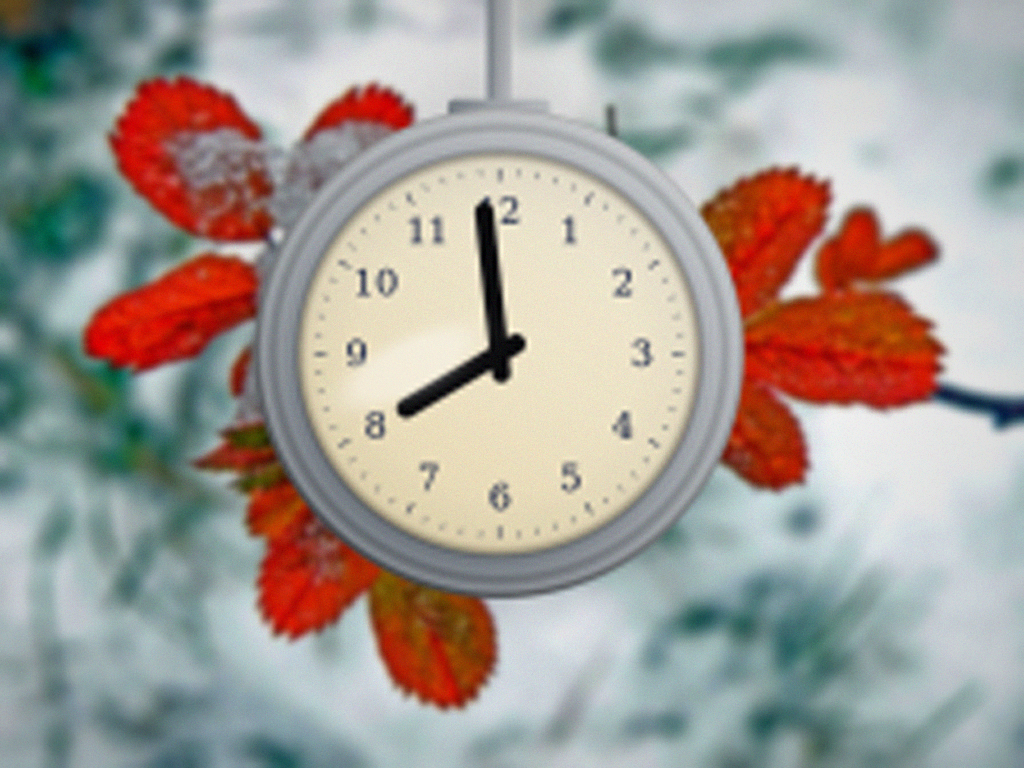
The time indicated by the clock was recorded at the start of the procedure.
7:59
